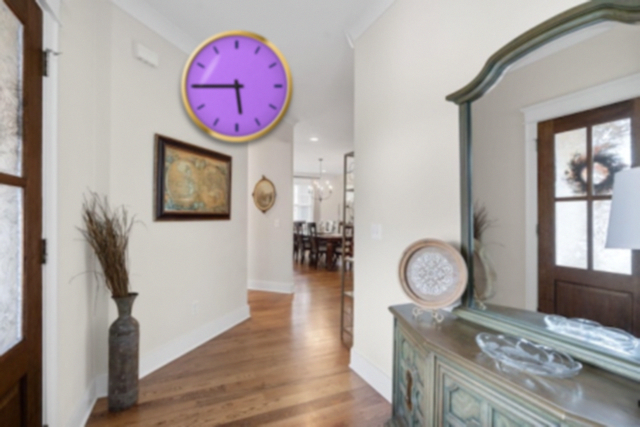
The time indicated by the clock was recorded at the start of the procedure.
5:45
